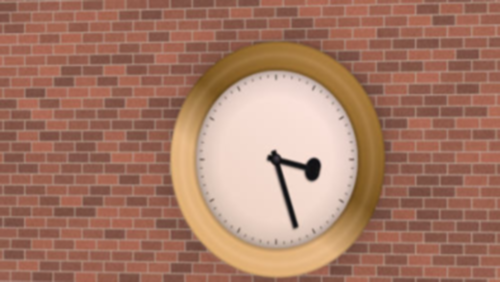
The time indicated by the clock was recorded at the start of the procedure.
3:27
